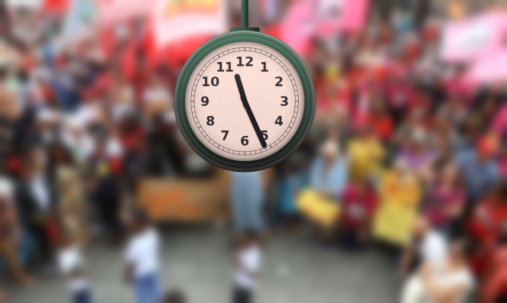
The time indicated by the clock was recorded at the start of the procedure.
11:26
